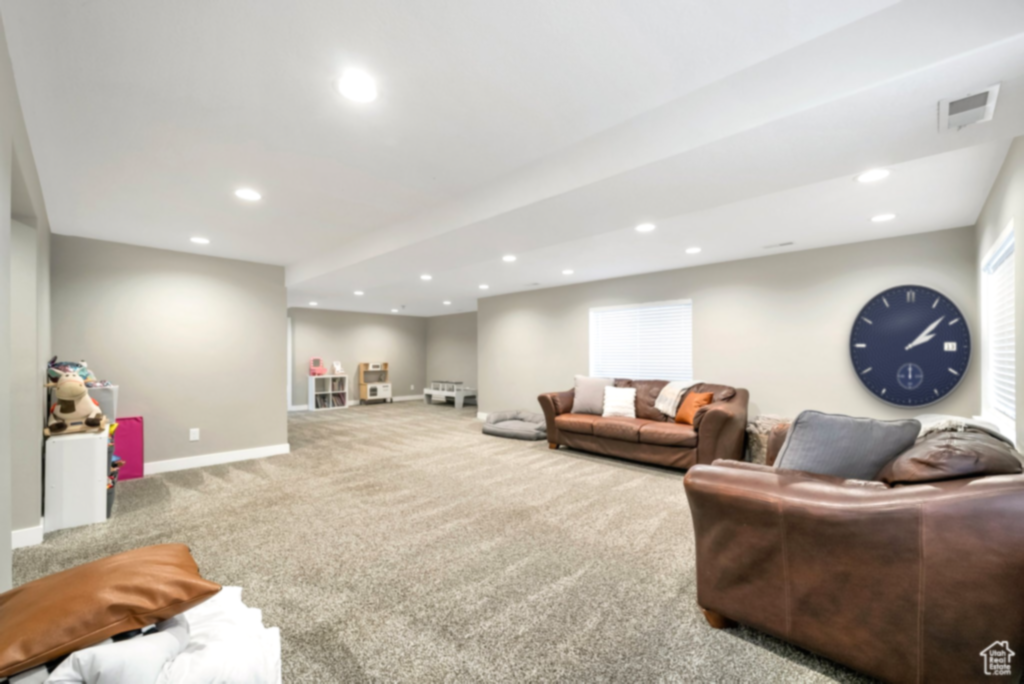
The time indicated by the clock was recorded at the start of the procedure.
2:08
